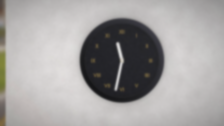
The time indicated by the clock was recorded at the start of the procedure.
11:32
